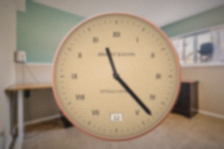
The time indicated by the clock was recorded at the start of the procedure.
11:23
